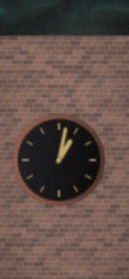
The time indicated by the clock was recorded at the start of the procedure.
1:02
